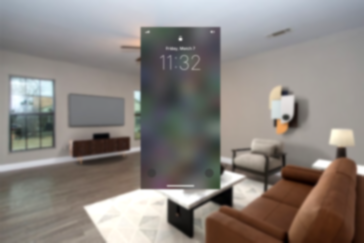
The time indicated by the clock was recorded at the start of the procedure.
11:32
